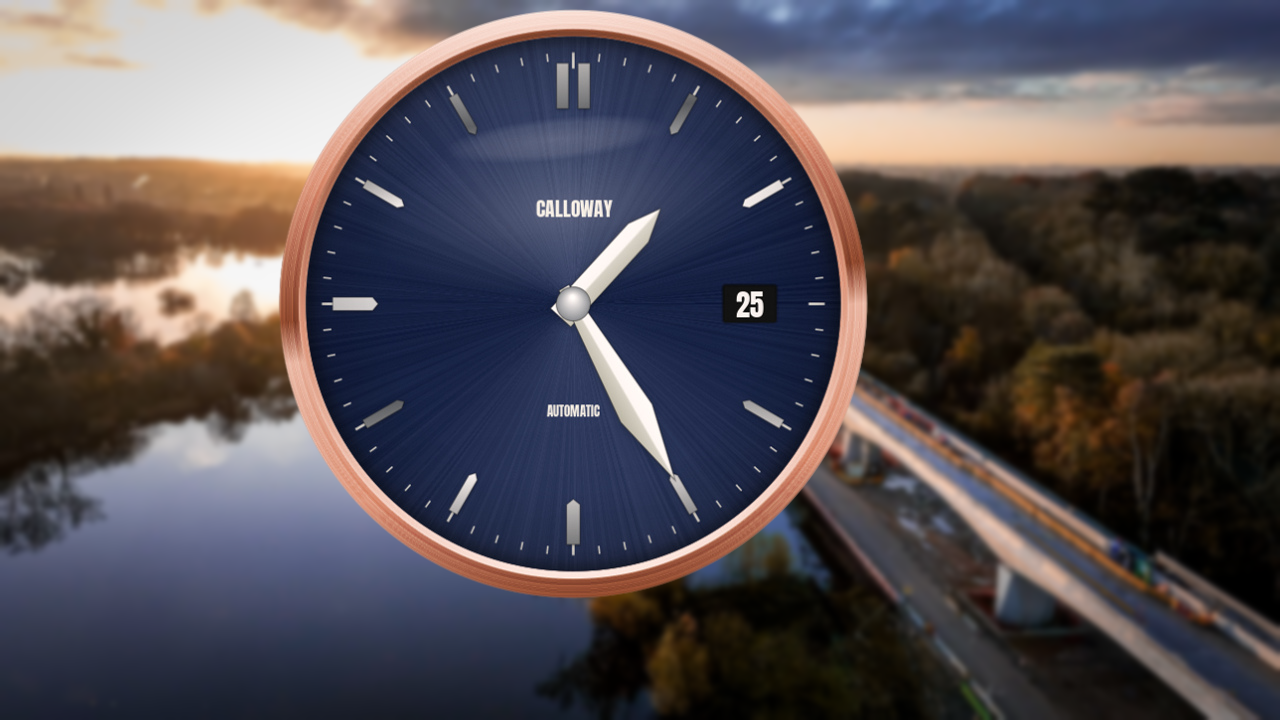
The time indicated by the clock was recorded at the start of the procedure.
1:25
